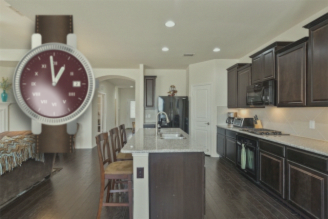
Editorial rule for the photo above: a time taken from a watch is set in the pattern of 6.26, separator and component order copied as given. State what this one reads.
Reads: 12.59
